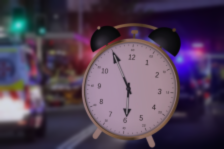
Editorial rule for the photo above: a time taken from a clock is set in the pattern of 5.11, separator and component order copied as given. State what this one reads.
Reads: 5.55
